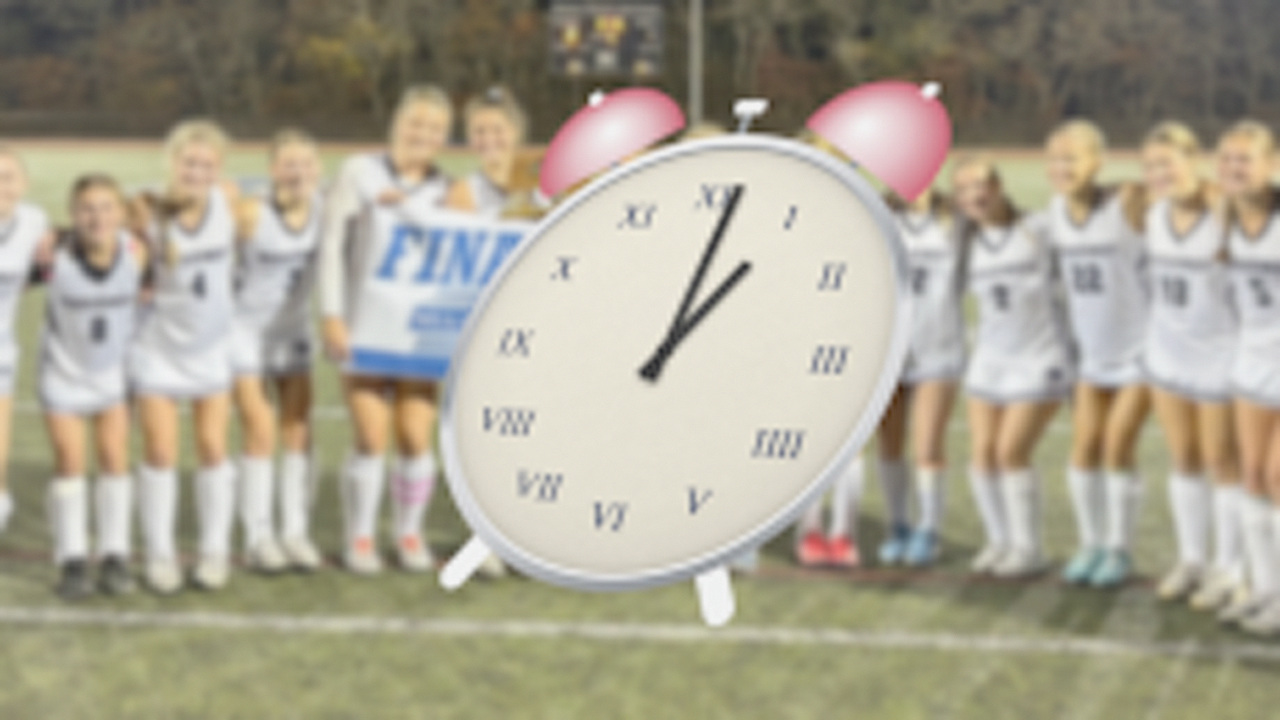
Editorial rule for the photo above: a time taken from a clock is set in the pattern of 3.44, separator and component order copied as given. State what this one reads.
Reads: 1.01
